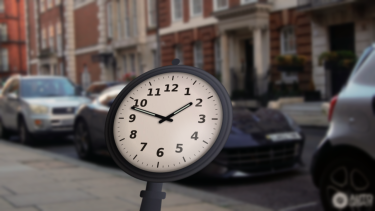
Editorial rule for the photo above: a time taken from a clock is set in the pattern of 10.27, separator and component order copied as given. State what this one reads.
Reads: 1.48
